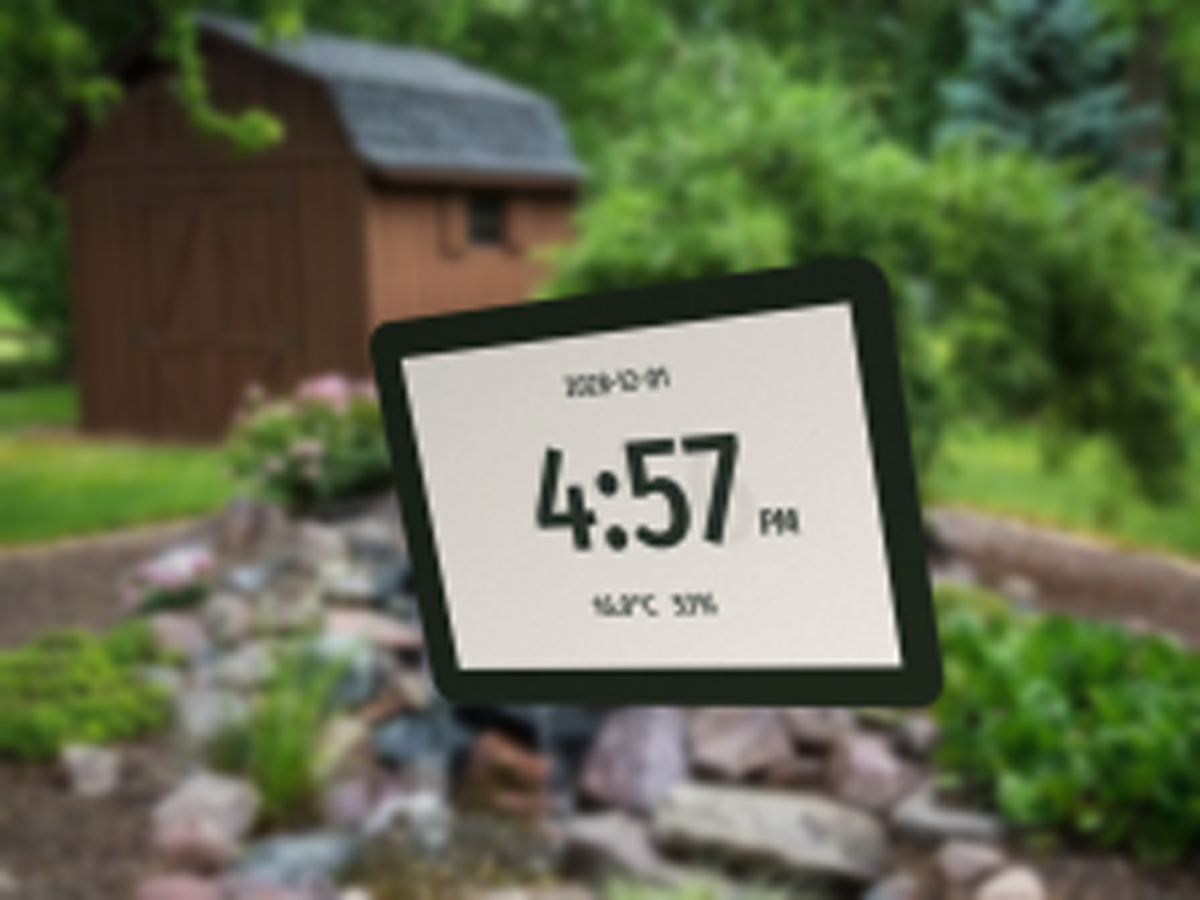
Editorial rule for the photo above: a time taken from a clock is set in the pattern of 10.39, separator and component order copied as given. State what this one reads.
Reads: 4.57
